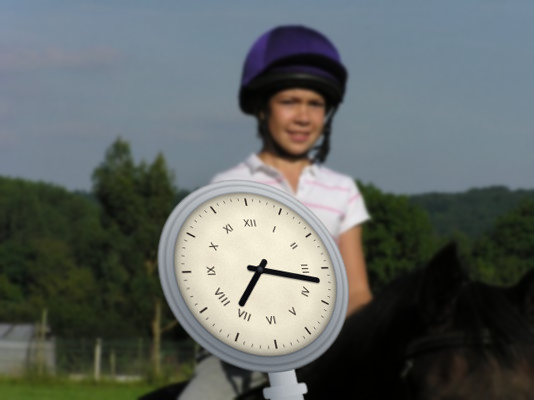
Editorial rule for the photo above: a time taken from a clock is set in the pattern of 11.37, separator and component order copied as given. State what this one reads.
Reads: 7.17
